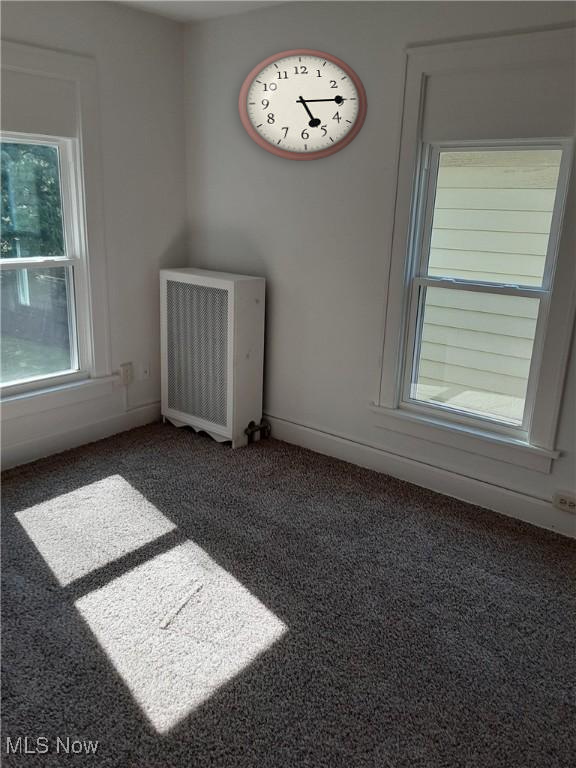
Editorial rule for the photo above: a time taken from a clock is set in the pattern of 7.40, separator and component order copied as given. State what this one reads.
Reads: 5.15
